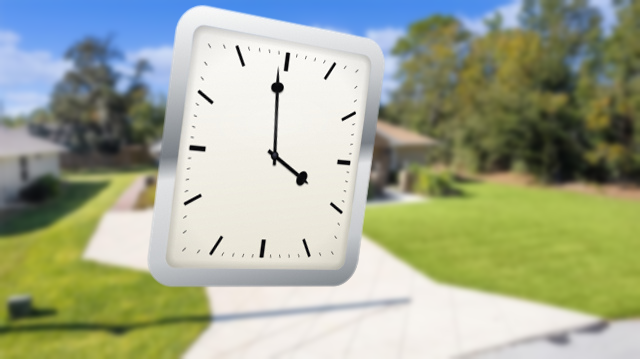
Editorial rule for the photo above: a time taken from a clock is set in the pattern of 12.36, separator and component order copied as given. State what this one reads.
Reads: 3.59
